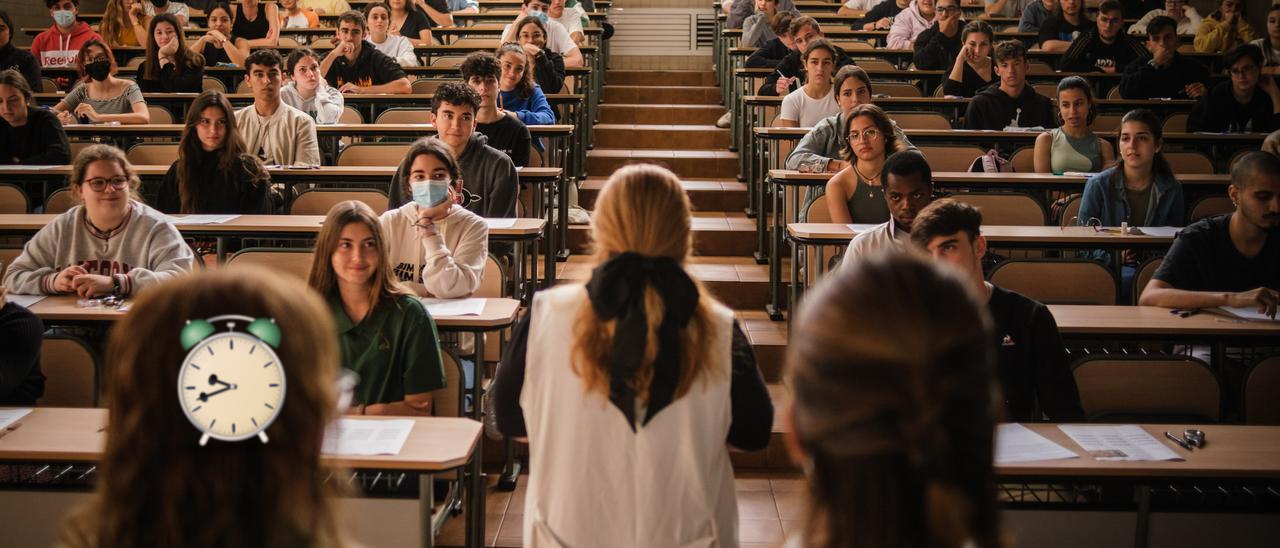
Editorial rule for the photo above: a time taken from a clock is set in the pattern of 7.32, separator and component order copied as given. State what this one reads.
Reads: 9.42
